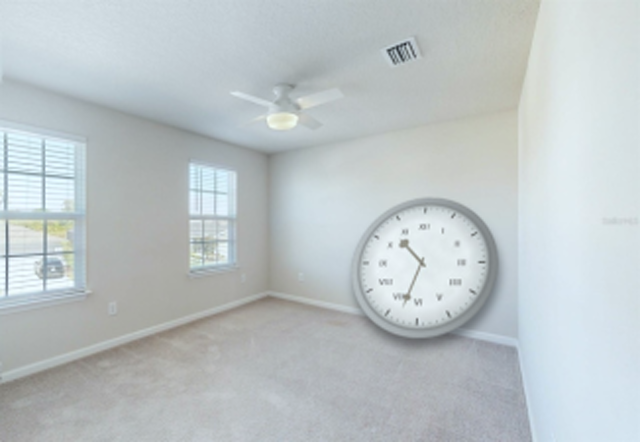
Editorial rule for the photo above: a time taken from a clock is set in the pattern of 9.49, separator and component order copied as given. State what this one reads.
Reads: 10.33
